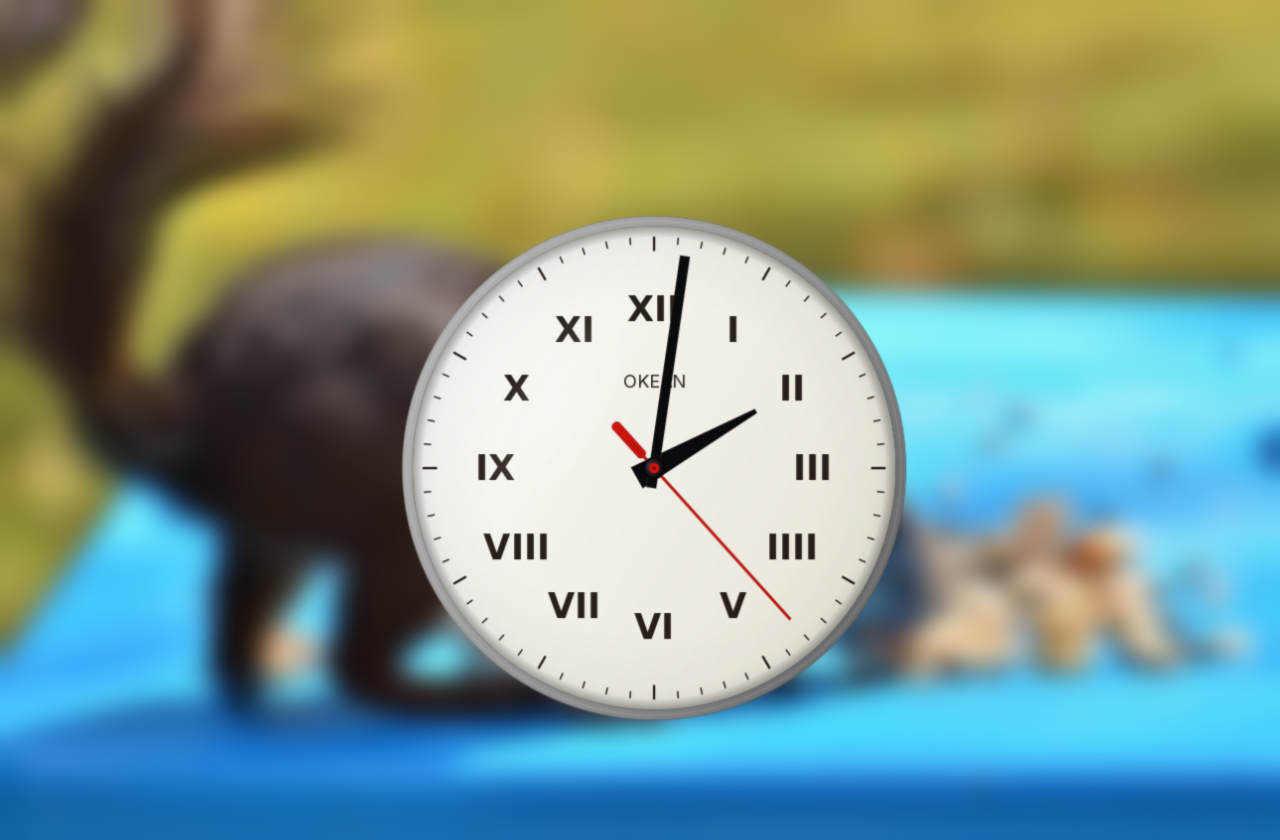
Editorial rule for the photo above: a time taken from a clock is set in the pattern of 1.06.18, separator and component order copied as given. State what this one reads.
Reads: 2.01.23
